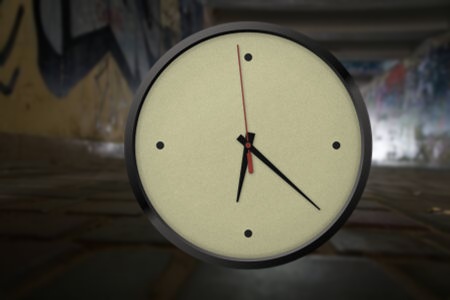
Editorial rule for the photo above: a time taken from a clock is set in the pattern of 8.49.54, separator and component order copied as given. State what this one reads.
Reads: 6.21.59
